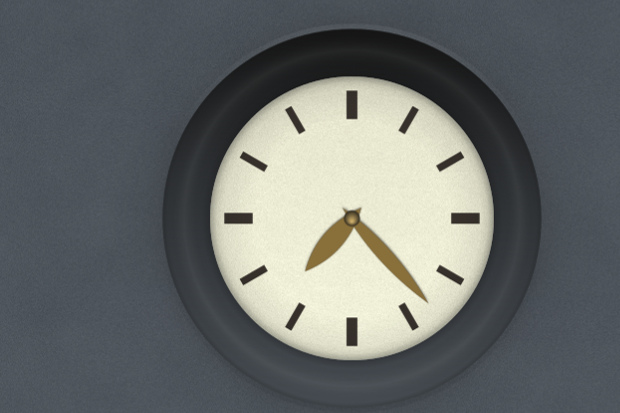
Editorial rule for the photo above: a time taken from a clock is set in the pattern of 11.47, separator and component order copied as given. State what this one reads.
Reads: 7.23
